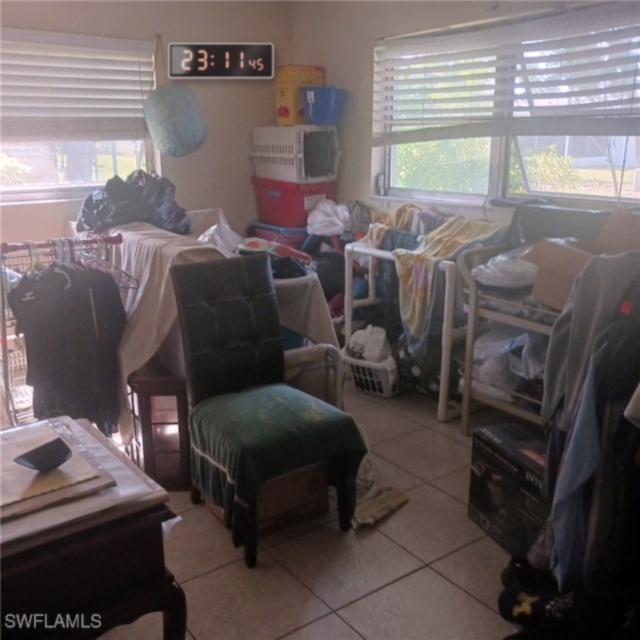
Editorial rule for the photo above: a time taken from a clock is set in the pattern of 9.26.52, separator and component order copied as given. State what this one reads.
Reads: 23.11.45
